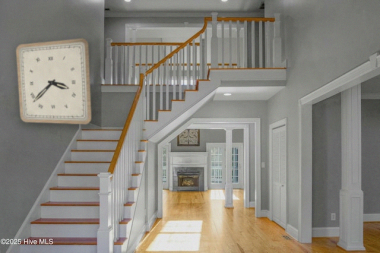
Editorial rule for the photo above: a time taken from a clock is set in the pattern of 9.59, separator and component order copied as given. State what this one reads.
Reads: 3.38
